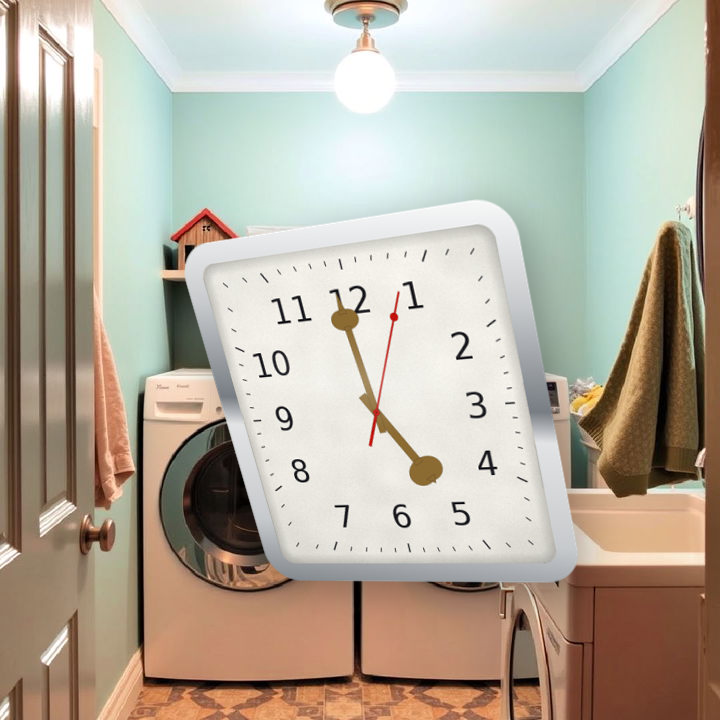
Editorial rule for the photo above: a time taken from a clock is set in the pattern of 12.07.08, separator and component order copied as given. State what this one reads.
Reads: 4.59.04
